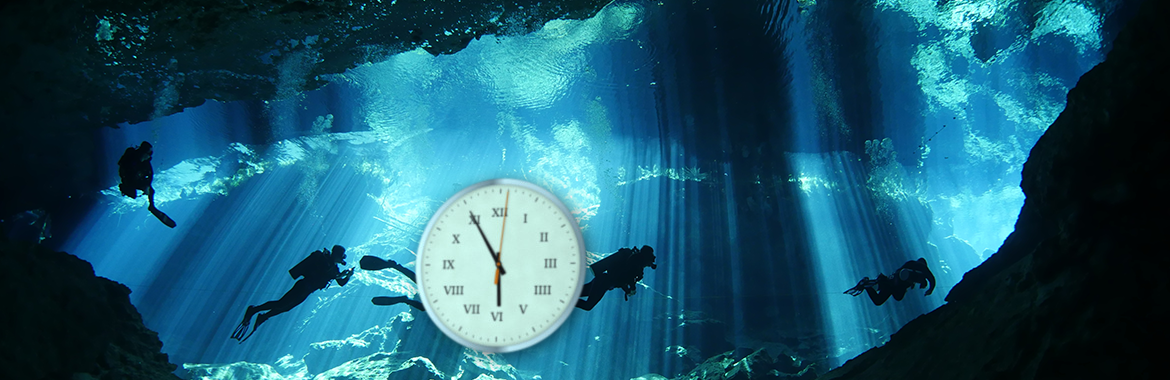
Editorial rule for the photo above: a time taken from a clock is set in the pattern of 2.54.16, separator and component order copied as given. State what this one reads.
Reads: 5.55.01
